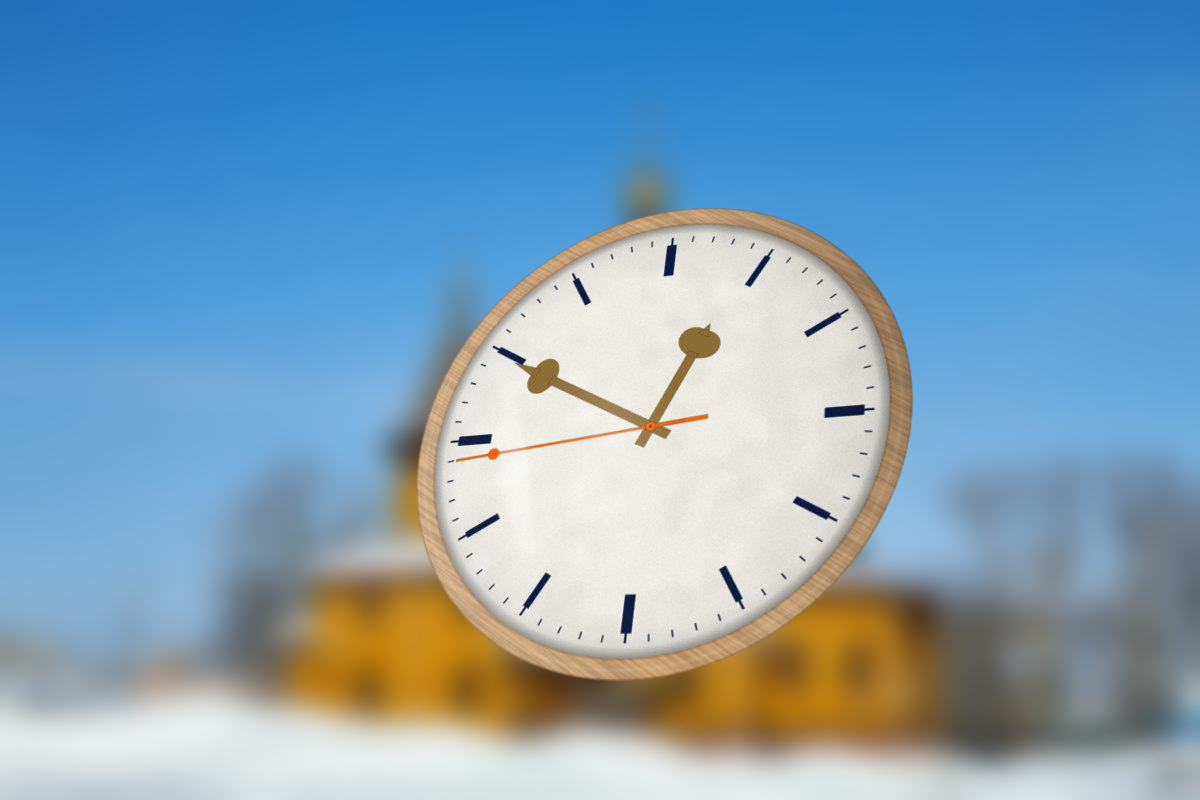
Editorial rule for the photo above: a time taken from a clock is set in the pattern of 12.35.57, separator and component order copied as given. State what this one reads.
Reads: 12.49.44
